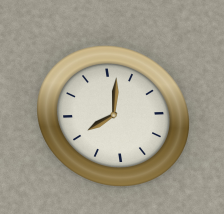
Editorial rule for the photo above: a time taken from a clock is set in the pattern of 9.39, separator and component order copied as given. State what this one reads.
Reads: 8.02
